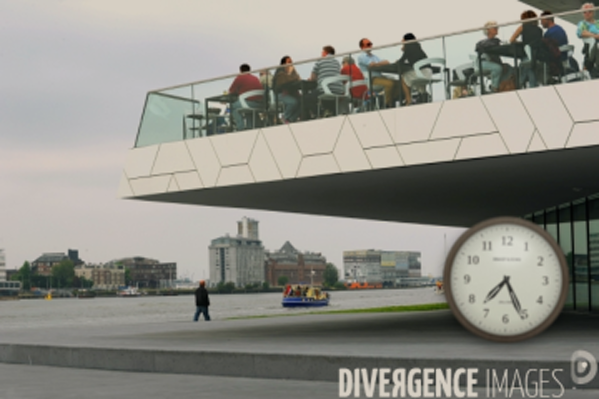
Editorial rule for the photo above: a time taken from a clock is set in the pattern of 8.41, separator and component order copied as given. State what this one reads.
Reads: 7.26
